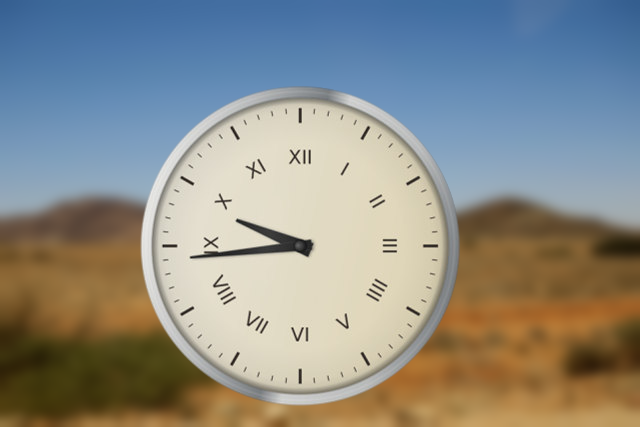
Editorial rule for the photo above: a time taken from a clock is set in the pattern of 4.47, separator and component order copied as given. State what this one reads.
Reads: 9.44
